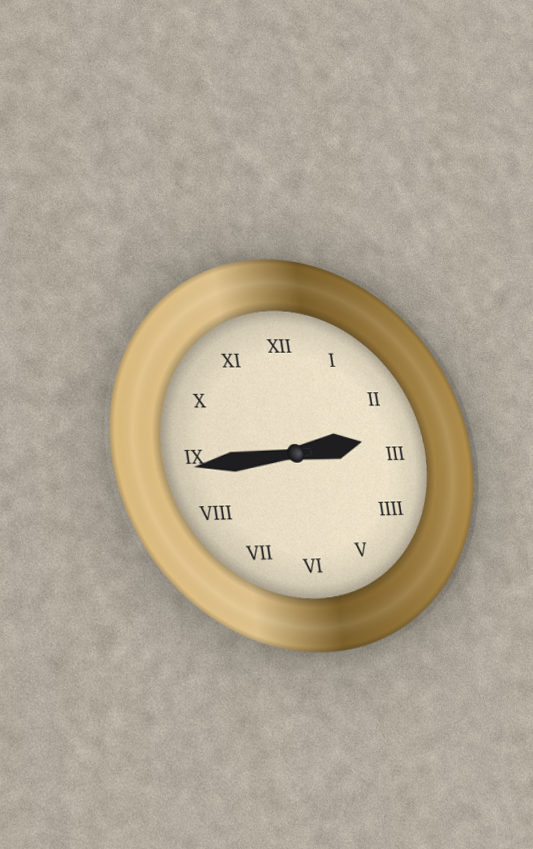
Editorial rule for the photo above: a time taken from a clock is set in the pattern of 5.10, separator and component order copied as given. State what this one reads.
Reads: 2.44
